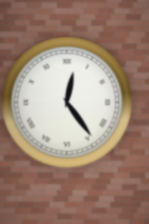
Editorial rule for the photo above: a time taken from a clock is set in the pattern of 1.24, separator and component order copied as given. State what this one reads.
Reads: 12.24
